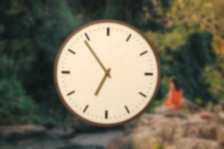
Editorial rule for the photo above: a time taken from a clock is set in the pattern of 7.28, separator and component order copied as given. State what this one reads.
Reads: 6.54
